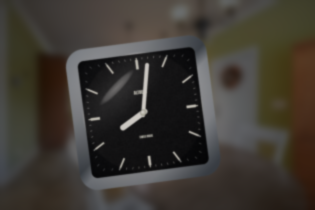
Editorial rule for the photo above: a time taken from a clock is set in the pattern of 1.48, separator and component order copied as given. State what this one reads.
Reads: 8.02
